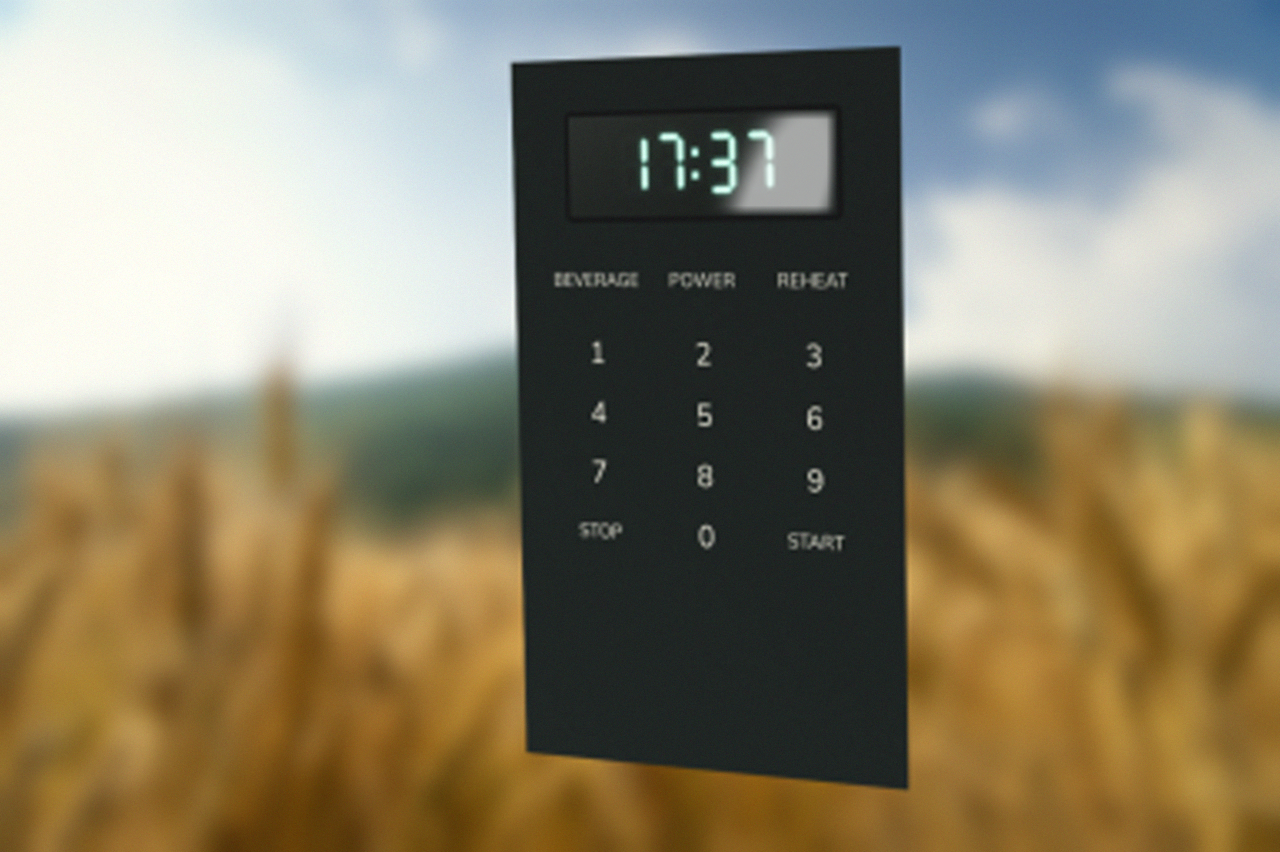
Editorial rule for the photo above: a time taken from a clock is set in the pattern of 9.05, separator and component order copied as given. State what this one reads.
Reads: 17.37
